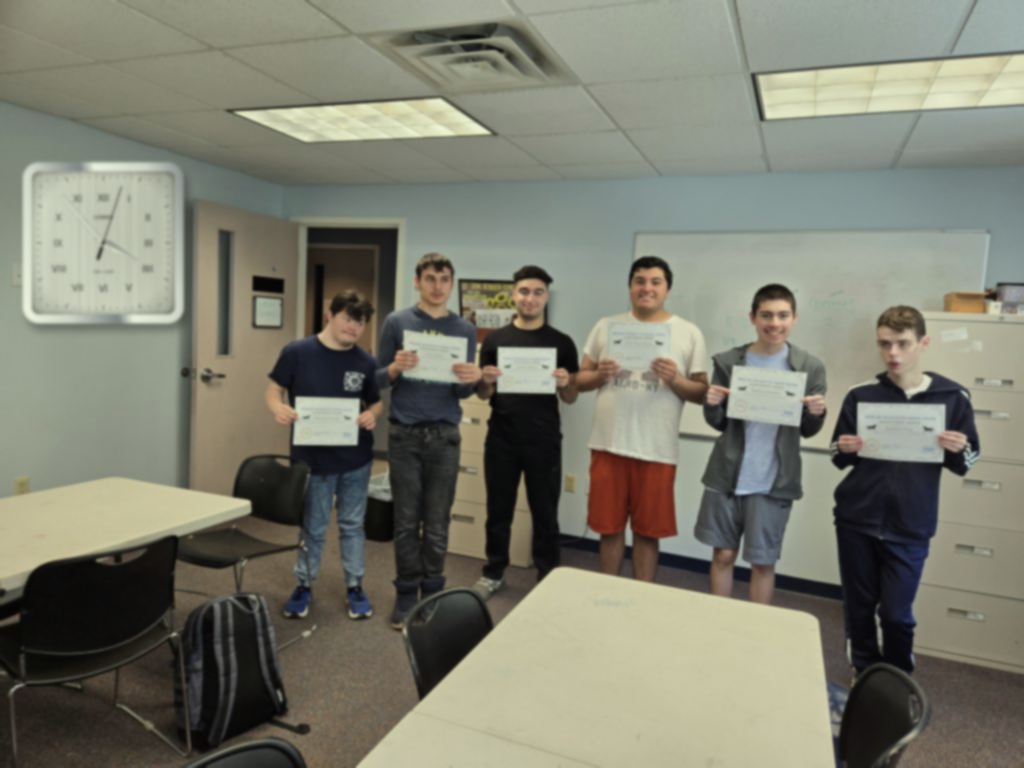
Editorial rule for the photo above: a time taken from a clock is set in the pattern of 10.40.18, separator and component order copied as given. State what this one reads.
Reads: 3.53.03
